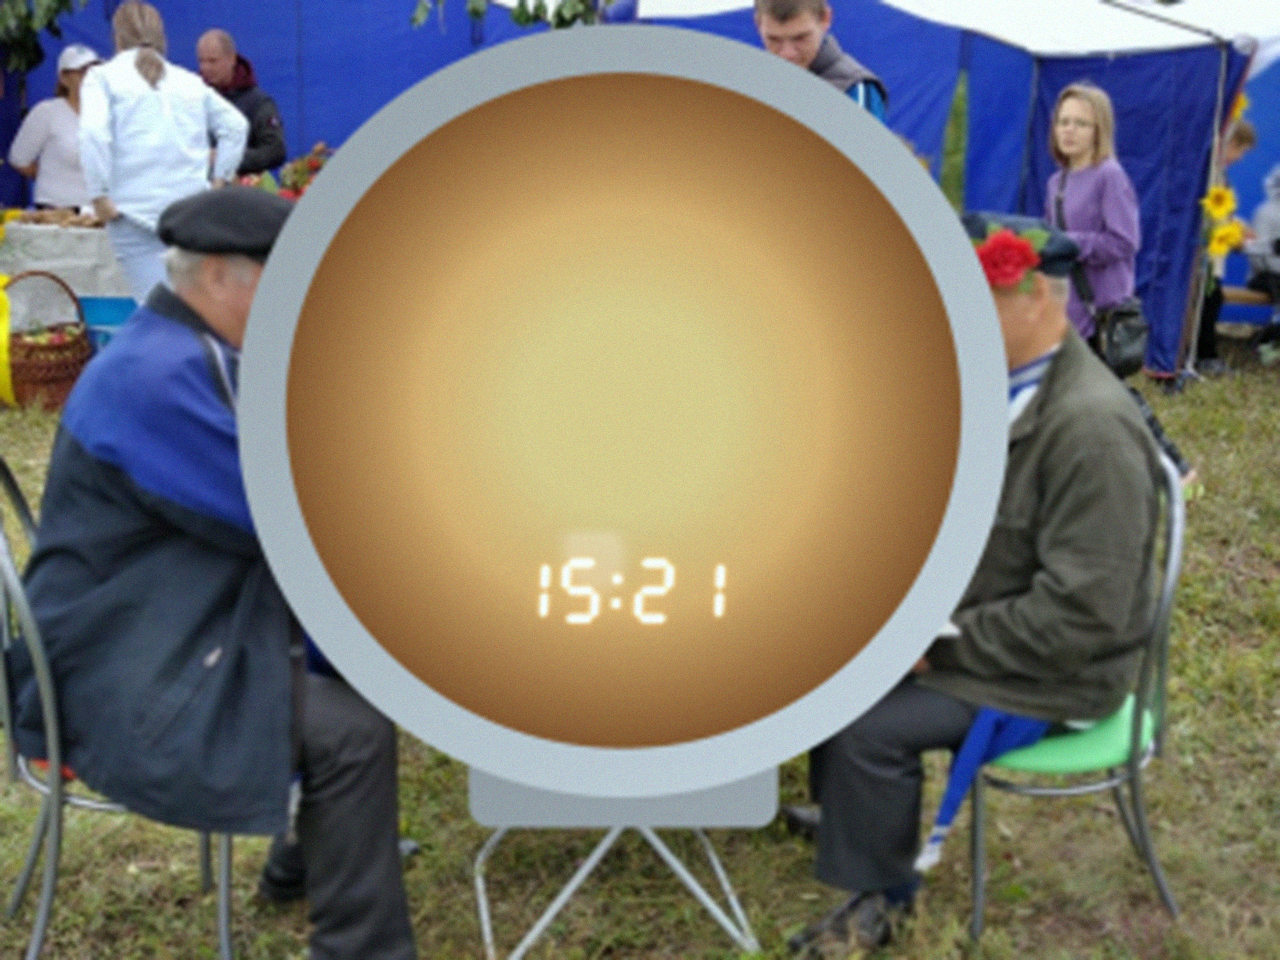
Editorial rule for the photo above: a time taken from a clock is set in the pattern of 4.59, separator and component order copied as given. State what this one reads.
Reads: 15.21
